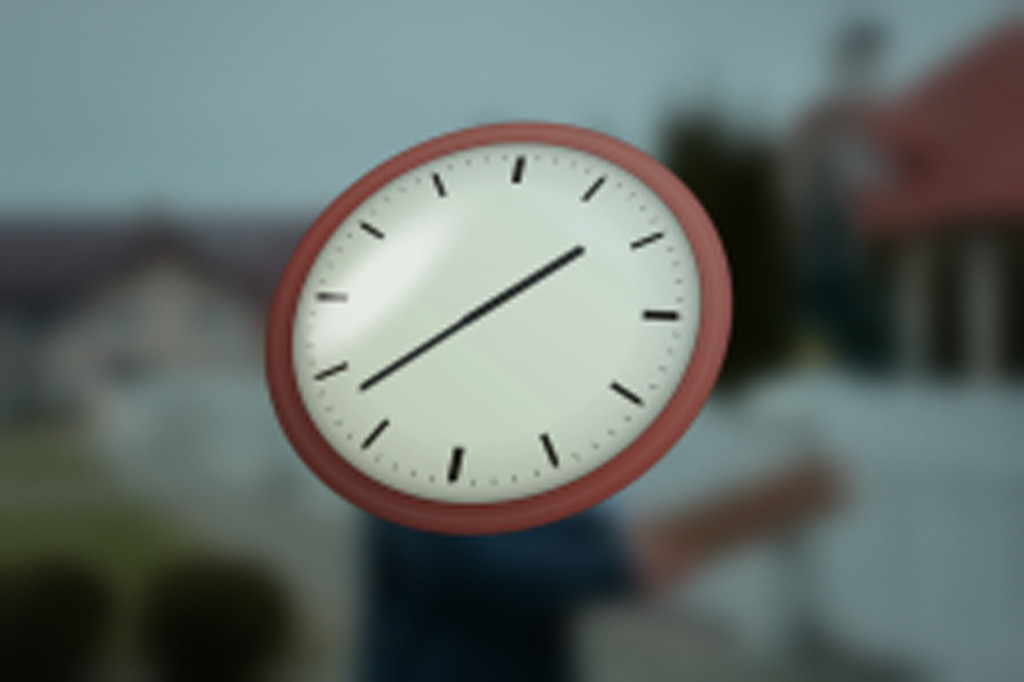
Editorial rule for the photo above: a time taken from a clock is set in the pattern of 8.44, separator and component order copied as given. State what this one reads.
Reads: 1.38
